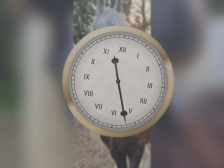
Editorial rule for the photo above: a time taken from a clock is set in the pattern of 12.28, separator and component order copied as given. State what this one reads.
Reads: 11.27
